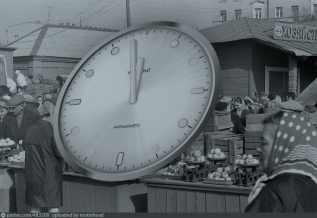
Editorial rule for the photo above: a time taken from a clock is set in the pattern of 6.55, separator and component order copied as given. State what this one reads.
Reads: 11.58
